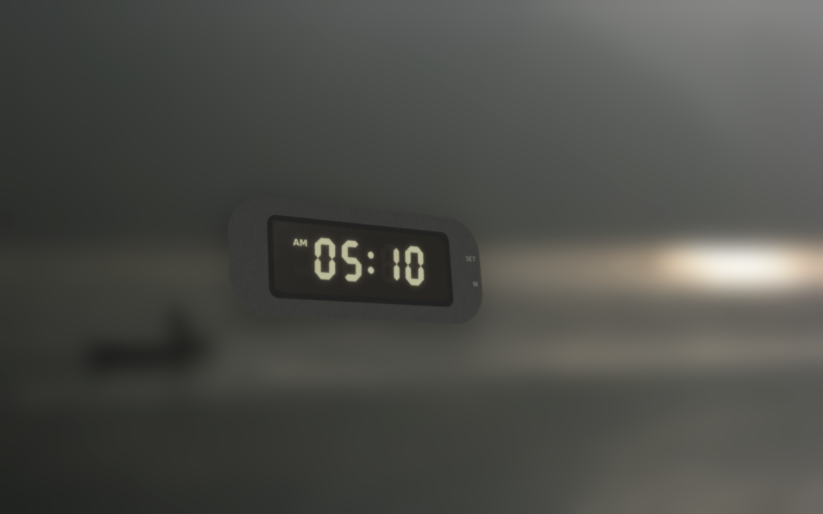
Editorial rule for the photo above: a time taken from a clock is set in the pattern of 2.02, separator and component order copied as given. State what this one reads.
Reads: 5.10
